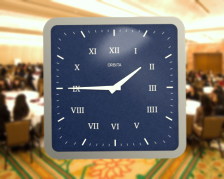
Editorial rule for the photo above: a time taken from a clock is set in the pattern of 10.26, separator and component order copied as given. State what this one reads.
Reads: 1.45
